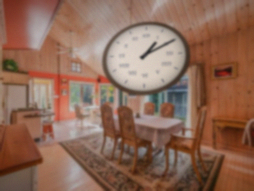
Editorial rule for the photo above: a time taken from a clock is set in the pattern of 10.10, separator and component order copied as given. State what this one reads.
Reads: 1.10
